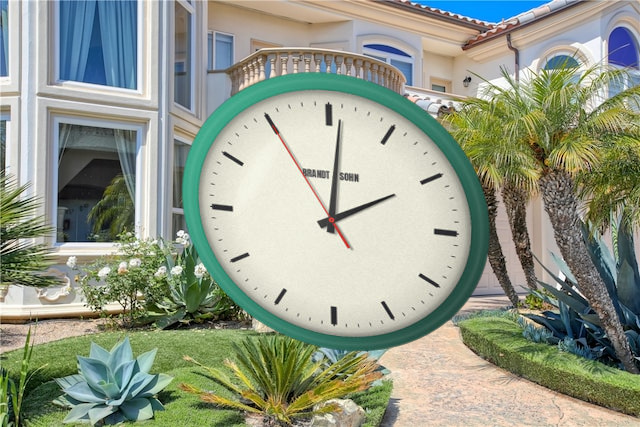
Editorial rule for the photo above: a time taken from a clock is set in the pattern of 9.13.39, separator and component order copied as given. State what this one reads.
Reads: 2.00.55
